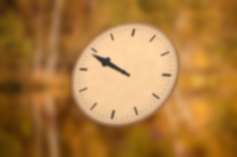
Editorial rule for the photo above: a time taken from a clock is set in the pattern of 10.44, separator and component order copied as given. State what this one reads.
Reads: 9.49
